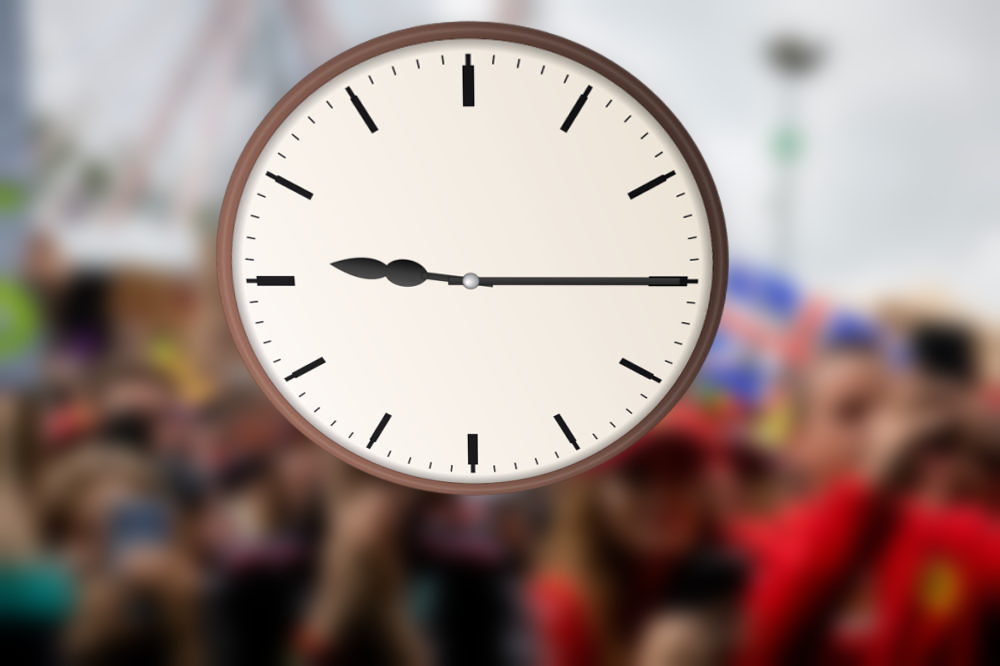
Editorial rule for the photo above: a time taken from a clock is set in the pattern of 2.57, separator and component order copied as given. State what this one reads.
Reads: 9.15
